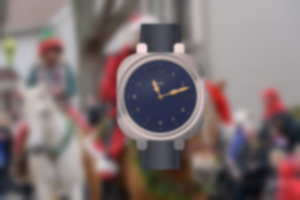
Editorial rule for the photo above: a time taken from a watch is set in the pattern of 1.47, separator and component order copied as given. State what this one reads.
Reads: 11.12
